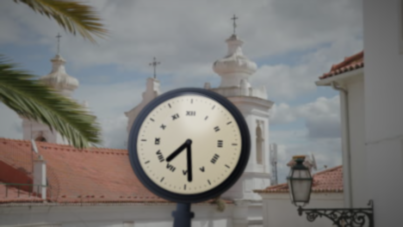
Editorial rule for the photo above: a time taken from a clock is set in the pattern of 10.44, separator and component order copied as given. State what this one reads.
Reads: 7.29
